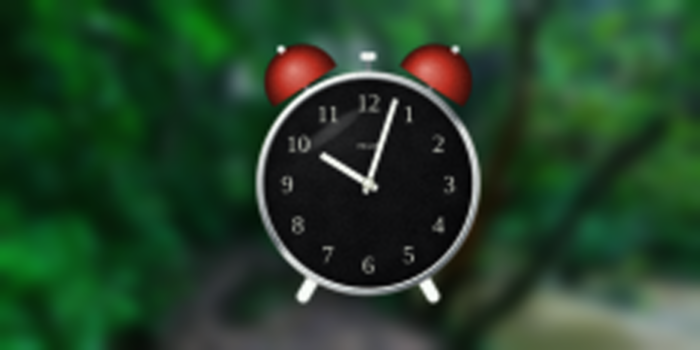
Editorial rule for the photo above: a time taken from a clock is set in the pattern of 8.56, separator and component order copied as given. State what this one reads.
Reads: 10.03
